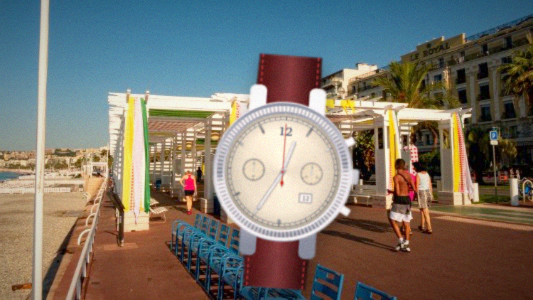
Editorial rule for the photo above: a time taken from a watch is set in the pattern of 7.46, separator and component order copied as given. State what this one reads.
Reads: 12.35
